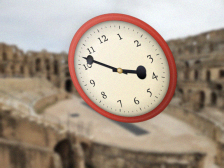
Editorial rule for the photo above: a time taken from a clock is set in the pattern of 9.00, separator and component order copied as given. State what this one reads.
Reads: 3.52
